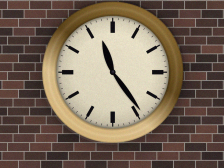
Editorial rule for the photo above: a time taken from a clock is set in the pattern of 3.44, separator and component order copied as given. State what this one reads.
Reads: 11.24
